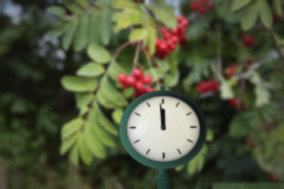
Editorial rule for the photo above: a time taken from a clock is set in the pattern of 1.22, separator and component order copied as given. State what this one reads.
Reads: 11.59
